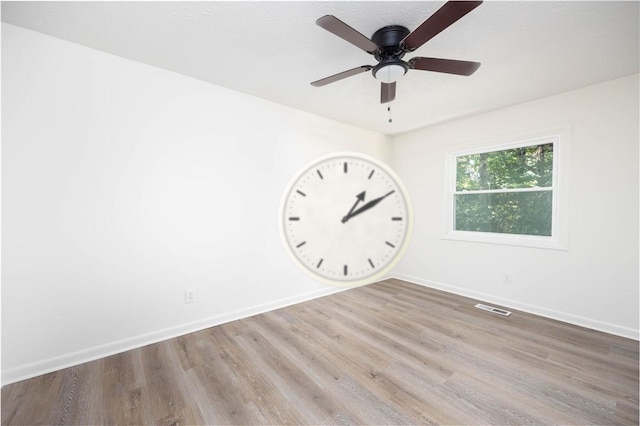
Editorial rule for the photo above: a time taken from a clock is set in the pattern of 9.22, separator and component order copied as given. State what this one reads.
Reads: 1.10
